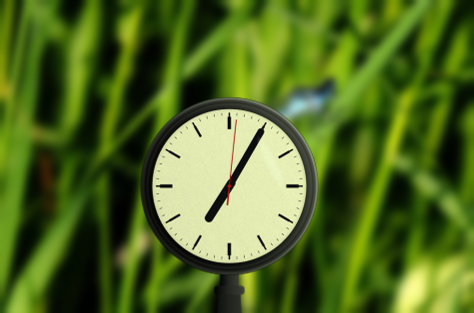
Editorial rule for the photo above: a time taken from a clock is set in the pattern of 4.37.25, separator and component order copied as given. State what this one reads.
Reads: 7.05.01
